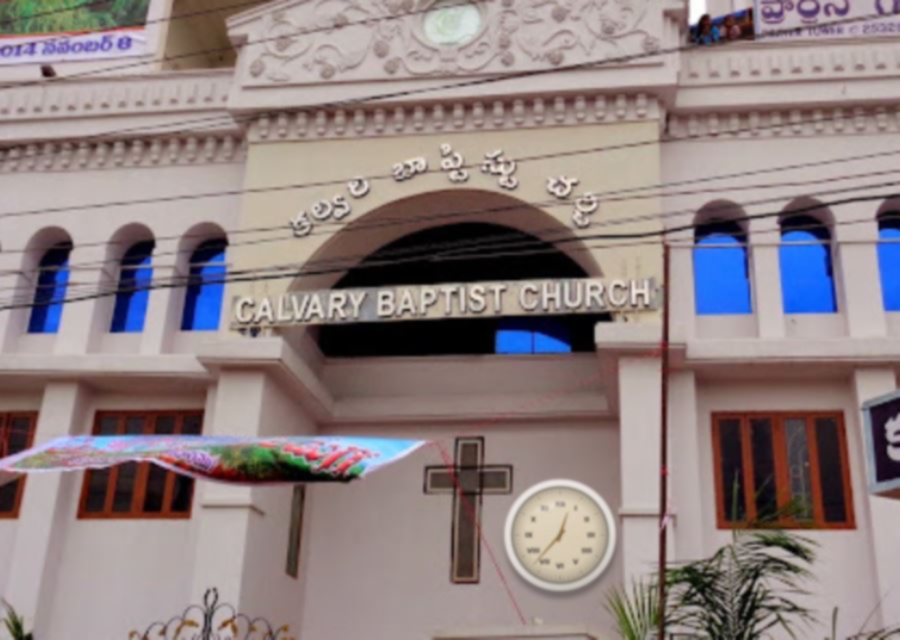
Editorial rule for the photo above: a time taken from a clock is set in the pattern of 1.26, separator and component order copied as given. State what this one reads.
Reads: 12.37
